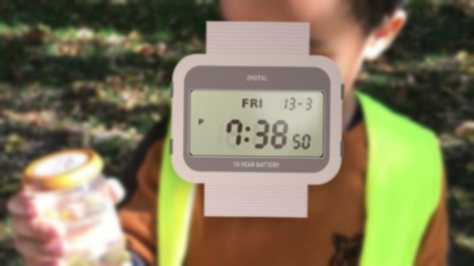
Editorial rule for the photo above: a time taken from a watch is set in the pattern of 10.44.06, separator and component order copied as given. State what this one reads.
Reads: 7.38.50
